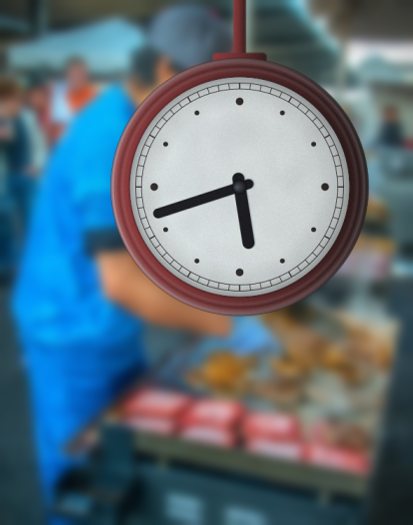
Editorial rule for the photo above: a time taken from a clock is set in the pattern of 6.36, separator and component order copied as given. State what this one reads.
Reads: 5.42
